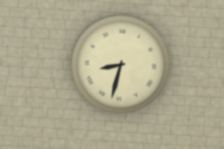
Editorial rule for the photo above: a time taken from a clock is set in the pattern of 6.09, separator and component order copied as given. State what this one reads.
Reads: 8.32
